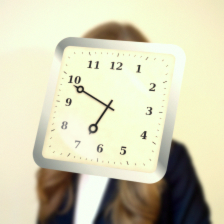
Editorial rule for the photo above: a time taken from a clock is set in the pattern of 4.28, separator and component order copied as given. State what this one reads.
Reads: 6.49
